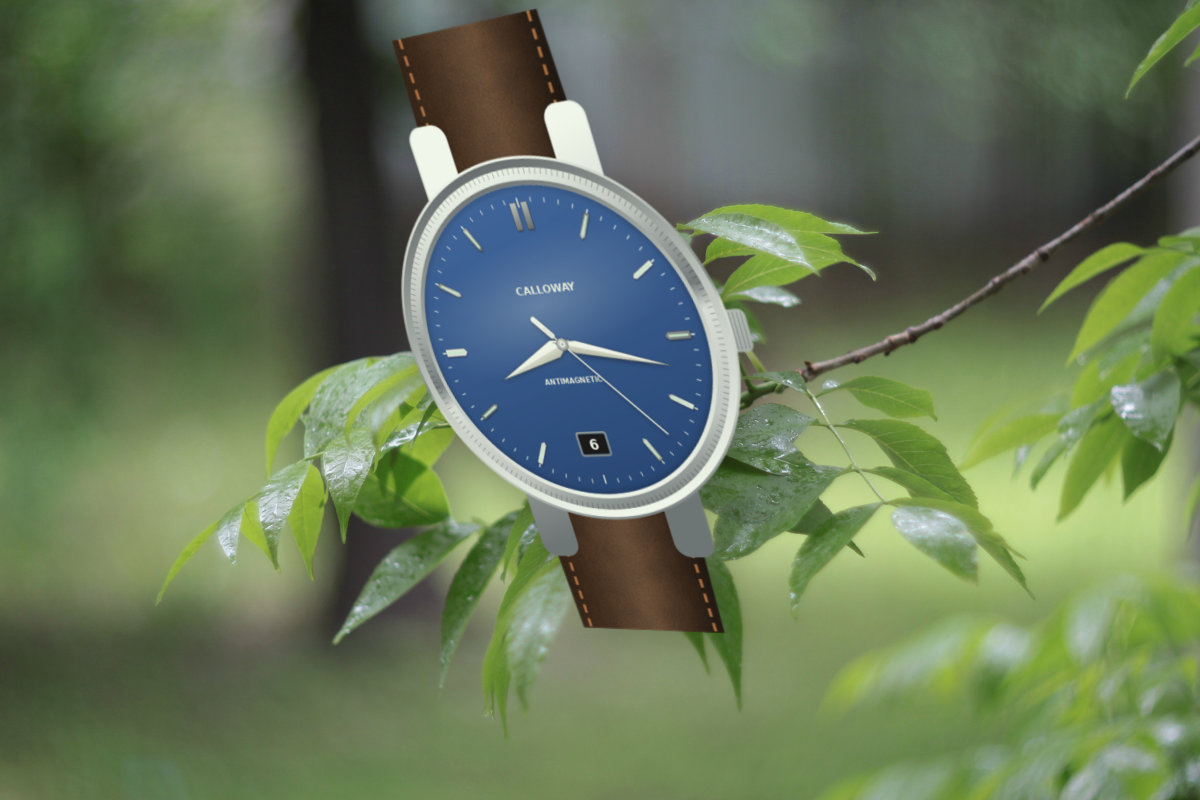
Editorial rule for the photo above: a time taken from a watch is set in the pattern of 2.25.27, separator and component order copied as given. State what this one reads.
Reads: 8.17.23
